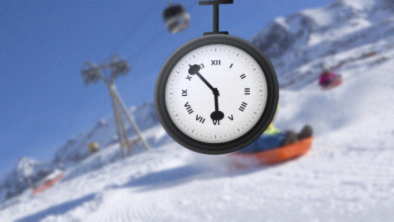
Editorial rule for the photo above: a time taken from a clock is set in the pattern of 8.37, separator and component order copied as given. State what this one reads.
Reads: 5.53
